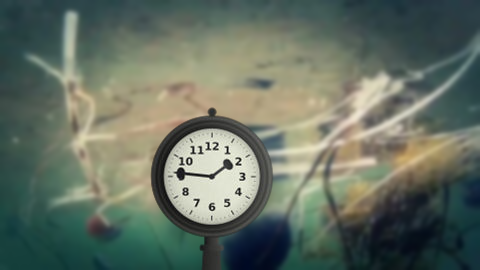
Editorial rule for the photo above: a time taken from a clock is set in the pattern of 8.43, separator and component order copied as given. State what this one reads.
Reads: 1.46
